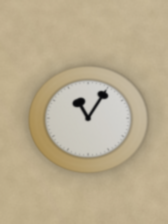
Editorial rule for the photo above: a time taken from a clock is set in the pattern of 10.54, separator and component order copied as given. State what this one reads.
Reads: 11.05
